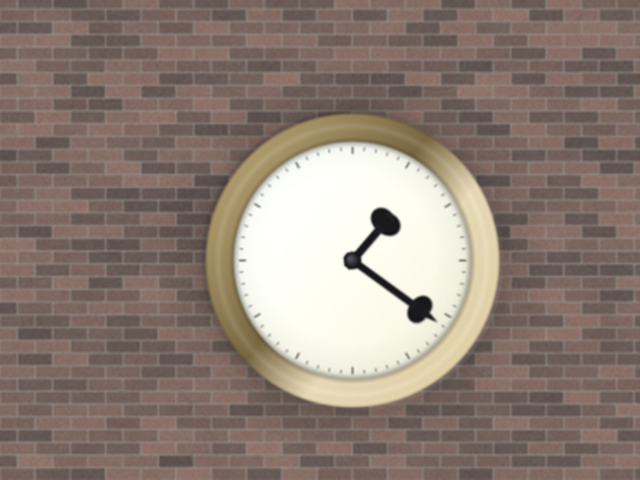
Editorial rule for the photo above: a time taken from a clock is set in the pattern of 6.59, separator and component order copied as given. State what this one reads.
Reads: 1.21
